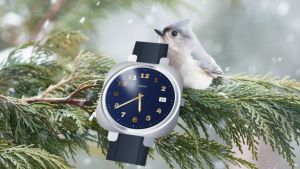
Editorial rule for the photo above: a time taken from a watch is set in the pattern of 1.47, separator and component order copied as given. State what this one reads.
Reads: 5.39
